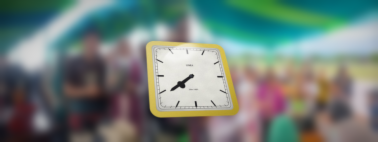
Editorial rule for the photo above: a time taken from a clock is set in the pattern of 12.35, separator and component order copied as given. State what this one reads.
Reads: 7.39
